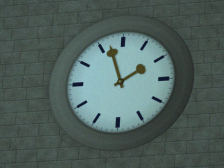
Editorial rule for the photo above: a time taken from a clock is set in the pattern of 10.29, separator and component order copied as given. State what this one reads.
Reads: 1.57
